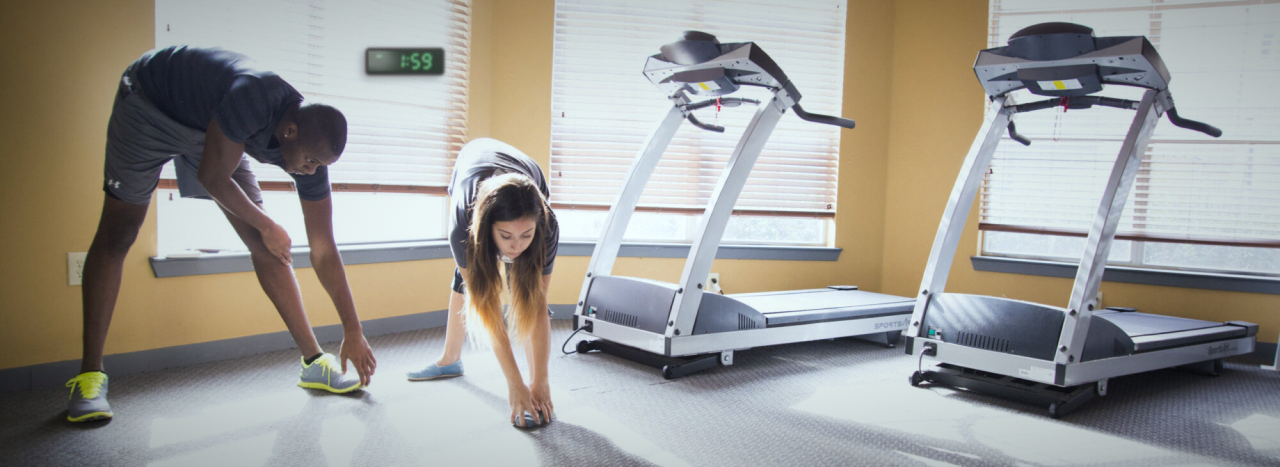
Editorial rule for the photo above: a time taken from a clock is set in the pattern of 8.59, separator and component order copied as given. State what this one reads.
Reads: 1.59
